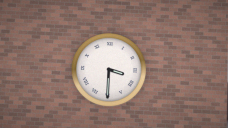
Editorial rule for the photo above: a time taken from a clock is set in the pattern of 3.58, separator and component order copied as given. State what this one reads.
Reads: 3.30
